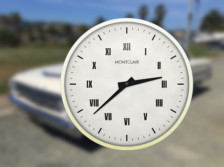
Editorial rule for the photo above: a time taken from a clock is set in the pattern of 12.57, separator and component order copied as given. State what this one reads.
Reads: 2.38
